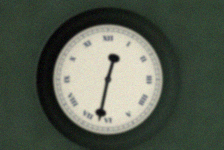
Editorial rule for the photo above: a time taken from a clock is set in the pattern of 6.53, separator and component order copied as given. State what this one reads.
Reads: 12.32
